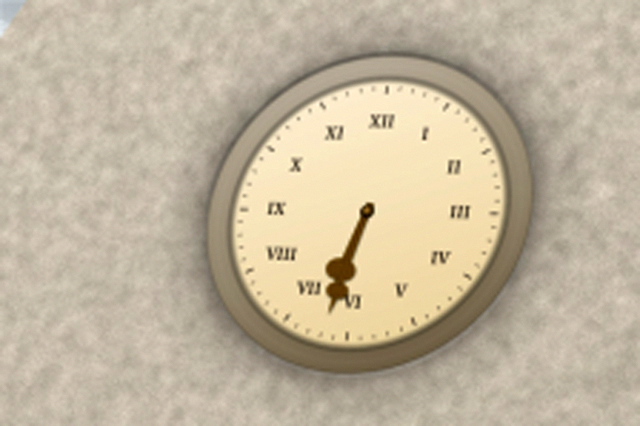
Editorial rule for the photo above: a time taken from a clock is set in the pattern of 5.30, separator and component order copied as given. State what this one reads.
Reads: 6.32
